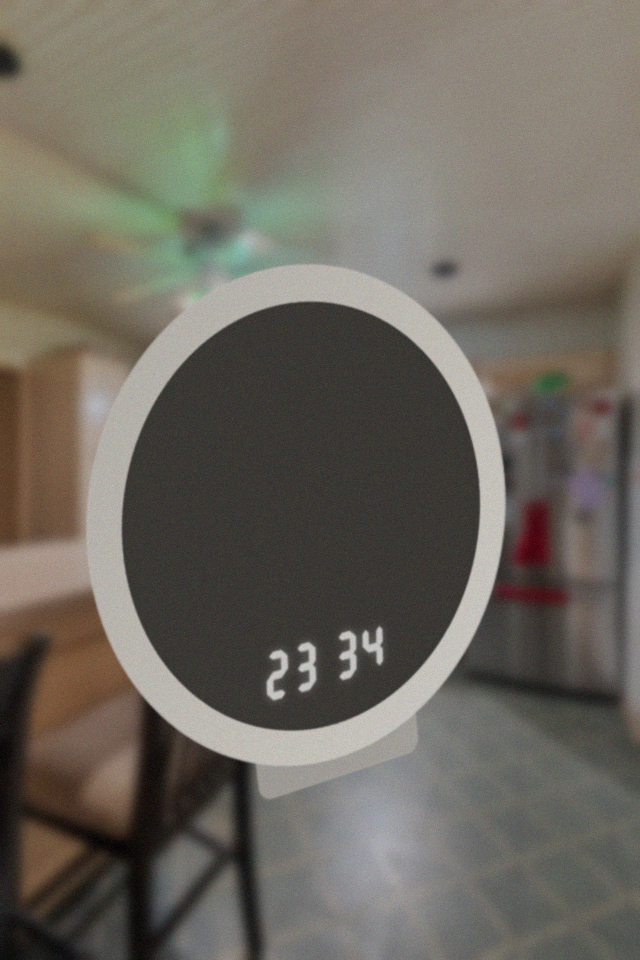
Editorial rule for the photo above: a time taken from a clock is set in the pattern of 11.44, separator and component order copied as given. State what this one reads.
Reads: 23.34
